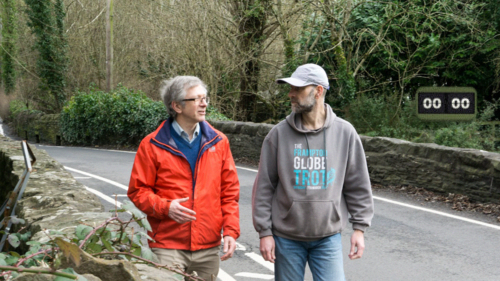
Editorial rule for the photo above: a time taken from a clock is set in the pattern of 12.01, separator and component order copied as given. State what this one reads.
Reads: 0.00
